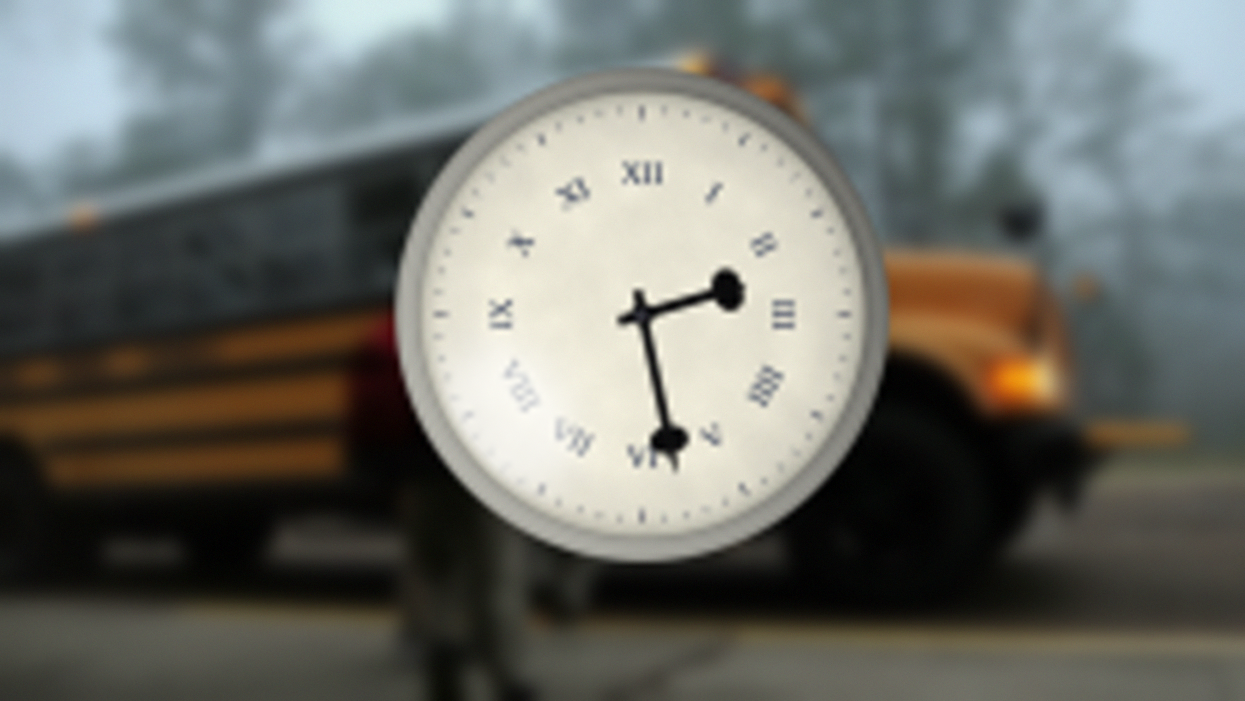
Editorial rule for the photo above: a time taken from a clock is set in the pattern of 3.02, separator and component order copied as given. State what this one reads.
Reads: 2.28
